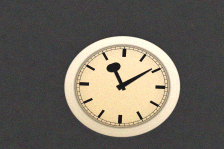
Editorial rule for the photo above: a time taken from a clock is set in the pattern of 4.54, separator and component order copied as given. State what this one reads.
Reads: 11.09
